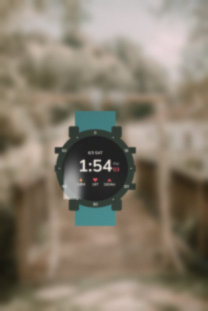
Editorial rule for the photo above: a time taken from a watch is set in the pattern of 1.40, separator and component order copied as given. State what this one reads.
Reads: 1.54
